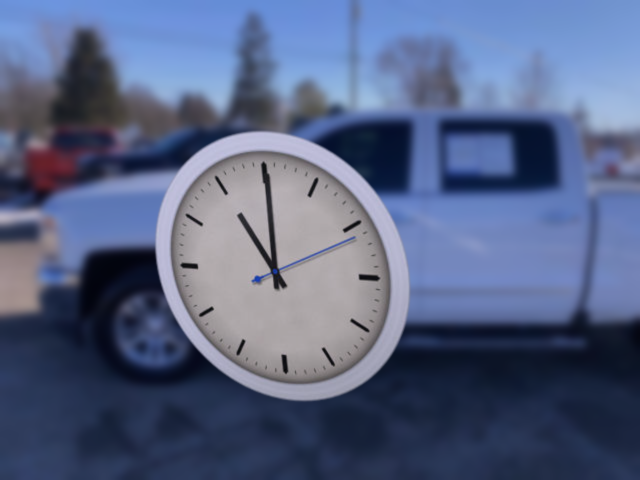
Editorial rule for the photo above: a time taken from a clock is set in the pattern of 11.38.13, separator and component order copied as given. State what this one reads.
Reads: 11.00.11
